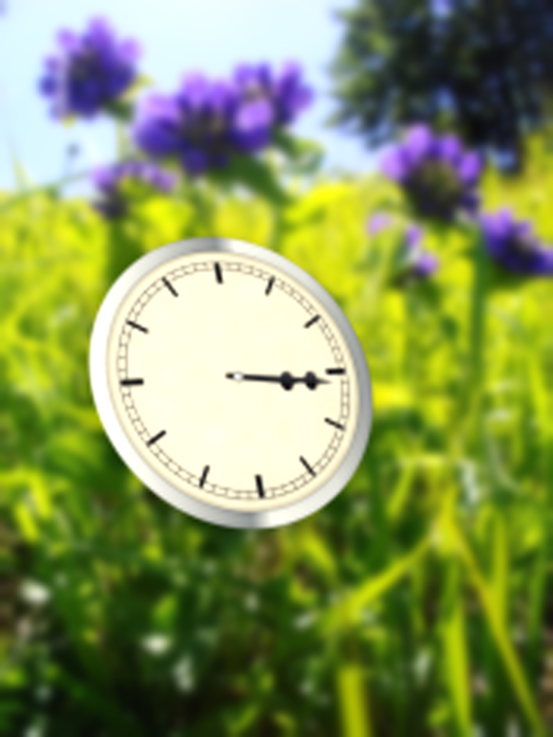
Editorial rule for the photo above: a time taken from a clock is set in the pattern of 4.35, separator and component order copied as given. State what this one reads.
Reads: 3.16
